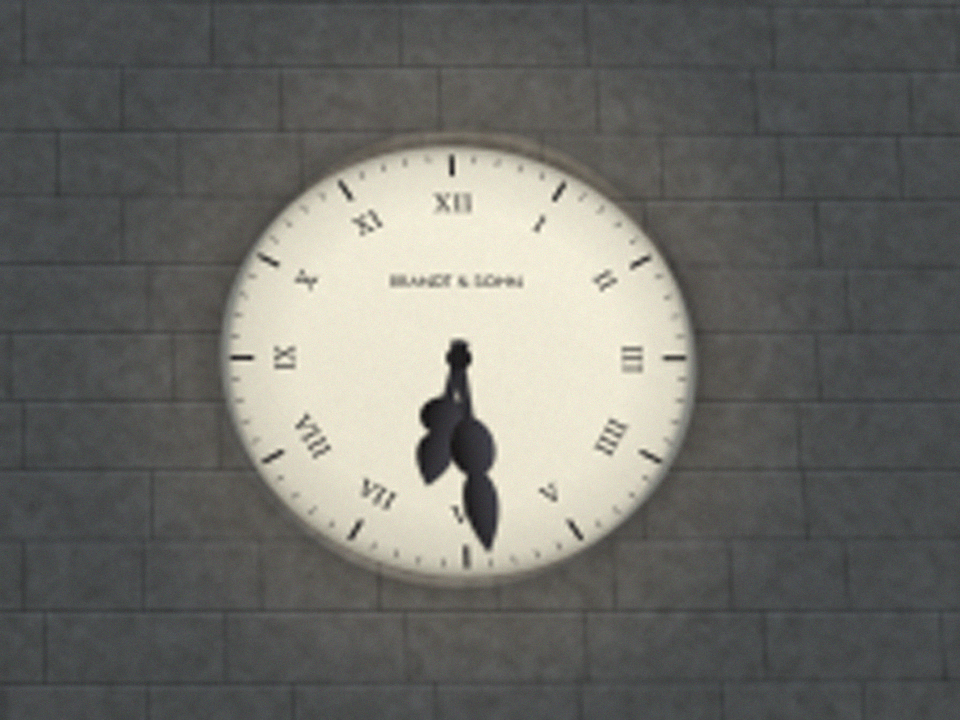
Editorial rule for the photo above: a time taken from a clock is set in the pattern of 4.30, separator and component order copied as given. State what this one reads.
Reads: 6.29
